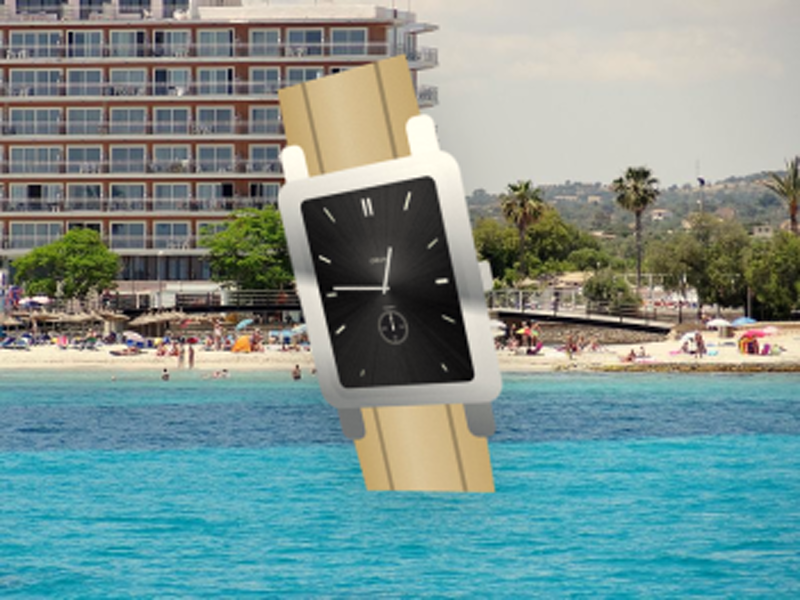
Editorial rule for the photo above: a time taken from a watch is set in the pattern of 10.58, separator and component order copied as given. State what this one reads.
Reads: 12.46
